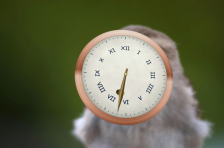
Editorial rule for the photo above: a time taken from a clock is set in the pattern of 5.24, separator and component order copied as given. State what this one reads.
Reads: 6.32
